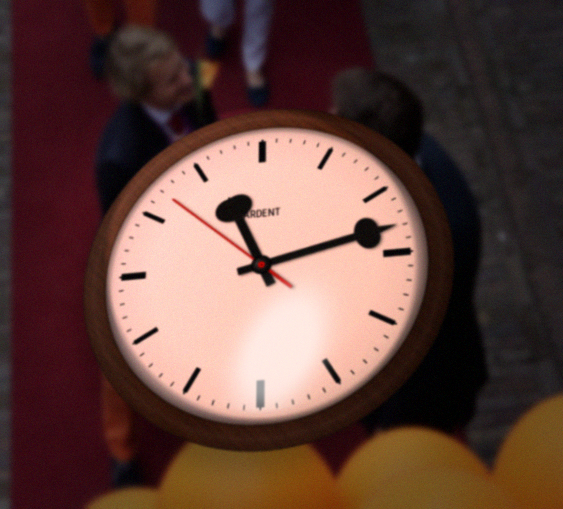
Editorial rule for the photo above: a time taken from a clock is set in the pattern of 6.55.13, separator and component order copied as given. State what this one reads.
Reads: 11.12.52
